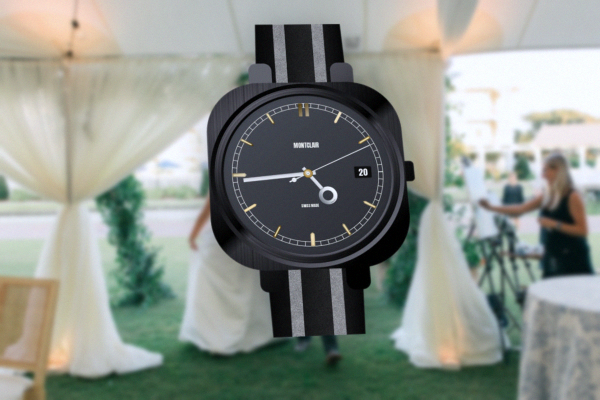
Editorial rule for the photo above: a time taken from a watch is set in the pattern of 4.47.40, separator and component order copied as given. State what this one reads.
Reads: 4.44.11
